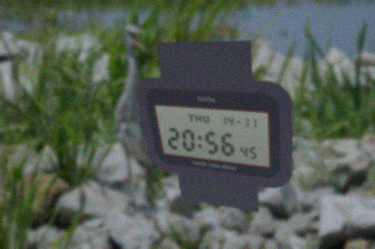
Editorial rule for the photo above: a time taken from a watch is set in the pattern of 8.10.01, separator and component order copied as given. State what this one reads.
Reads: 20.56.45
